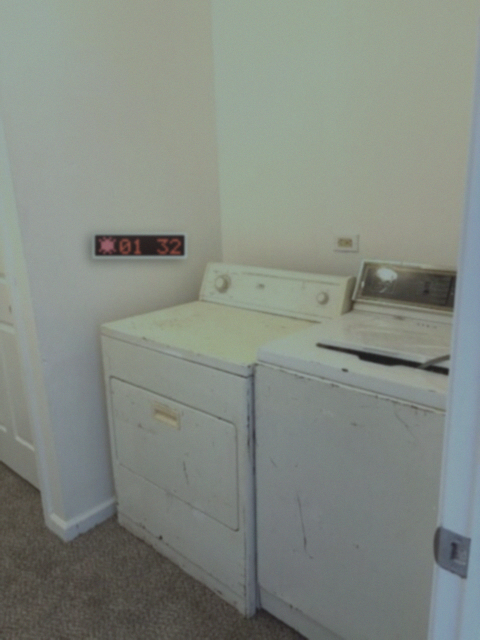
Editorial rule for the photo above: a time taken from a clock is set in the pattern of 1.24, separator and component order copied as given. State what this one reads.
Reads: 1.32
